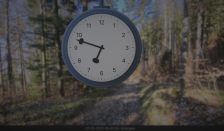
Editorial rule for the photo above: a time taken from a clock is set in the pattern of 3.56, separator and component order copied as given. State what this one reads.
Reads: 6.48
